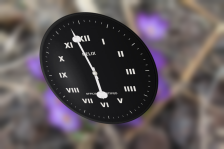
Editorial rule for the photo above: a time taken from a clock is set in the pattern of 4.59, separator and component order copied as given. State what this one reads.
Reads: 5.58
